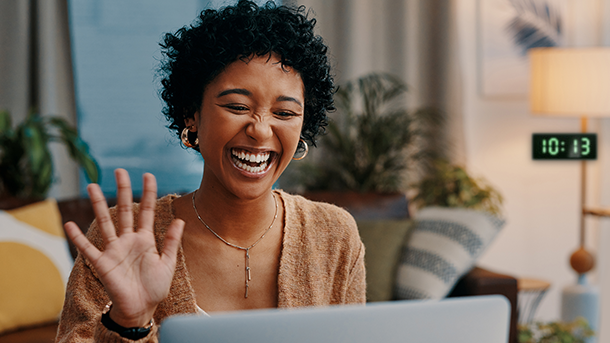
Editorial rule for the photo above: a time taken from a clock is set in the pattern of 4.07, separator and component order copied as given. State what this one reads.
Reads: 10.13
